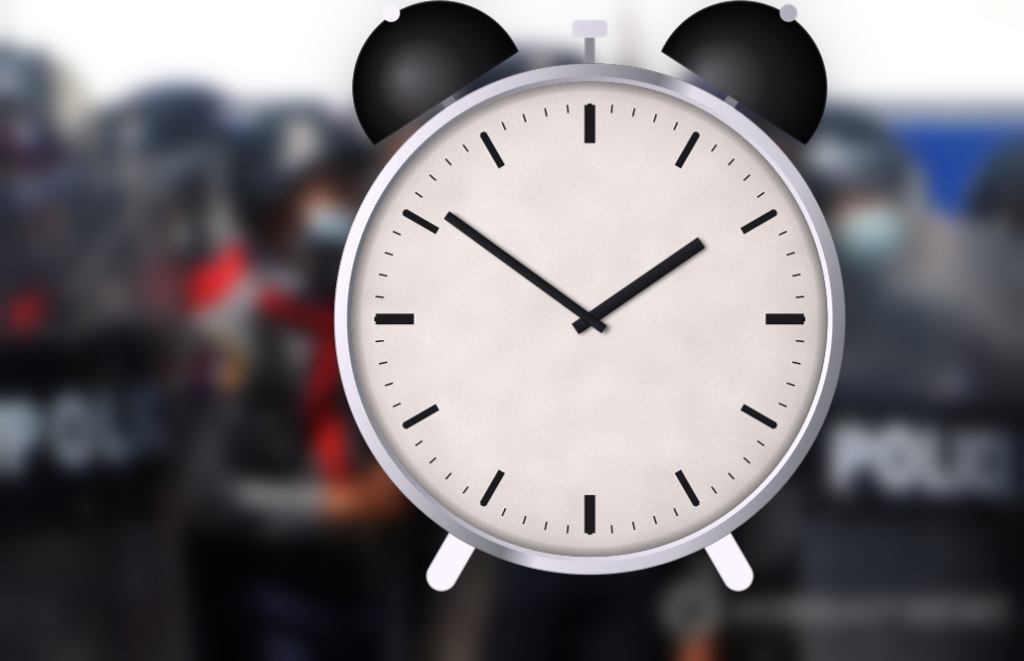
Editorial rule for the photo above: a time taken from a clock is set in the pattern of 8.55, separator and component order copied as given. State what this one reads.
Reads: 1.51
